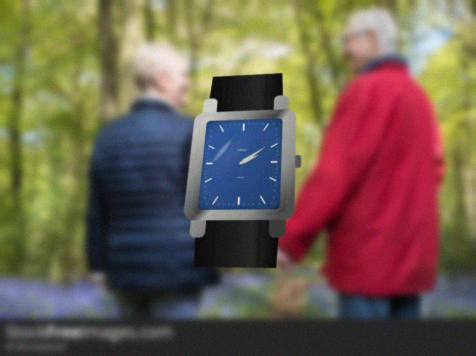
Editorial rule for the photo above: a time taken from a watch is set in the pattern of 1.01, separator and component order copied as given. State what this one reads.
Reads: 2.09
